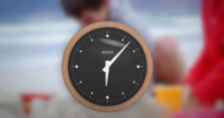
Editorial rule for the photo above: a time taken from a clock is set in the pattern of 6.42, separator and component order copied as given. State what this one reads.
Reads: 6.07
